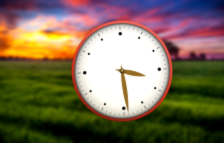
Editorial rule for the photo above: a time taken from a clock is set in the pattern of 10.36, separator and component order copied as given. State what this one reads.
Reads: 3.29
